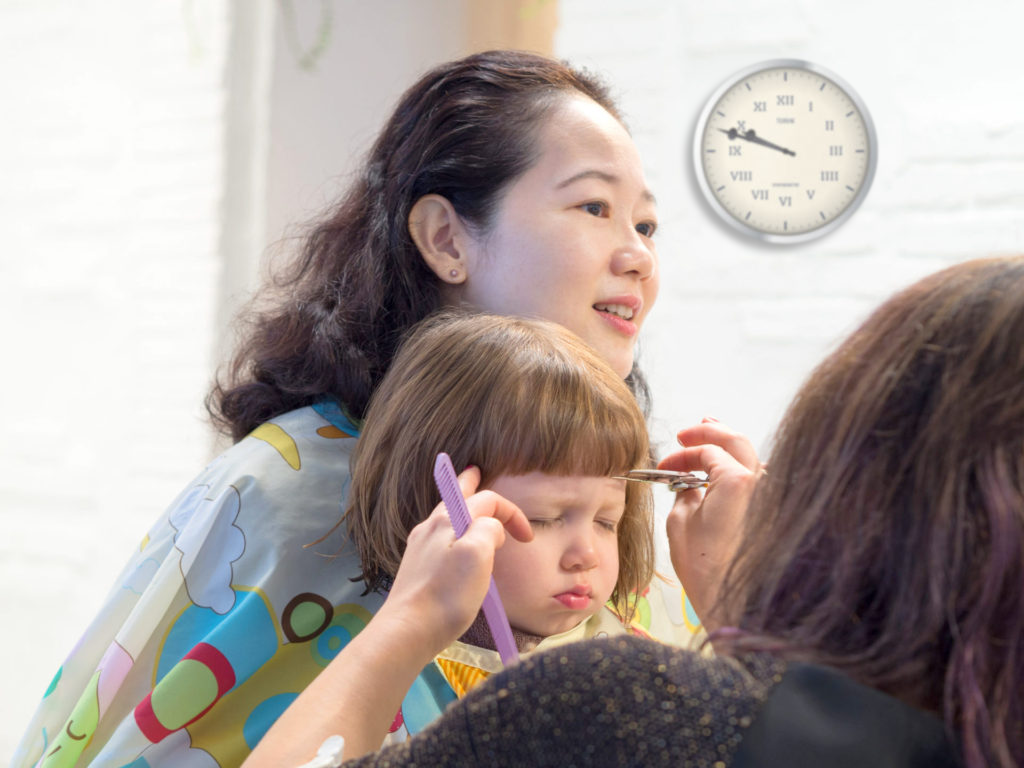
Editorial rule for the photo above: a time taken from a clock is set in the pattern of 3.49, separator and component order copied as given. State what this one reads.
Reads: 9.48
